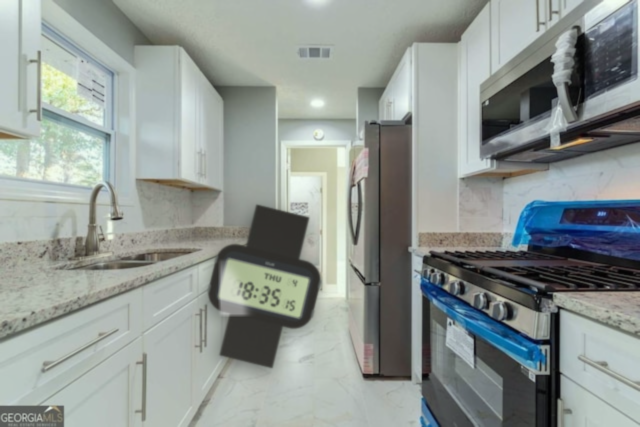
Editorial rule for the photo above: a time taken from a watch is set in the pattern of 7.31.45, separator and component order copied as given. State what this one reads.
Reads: 18.35.15
